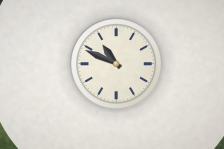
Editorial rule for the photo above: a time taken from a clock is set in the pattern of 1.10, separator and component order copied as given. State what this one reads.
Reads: 10.49
